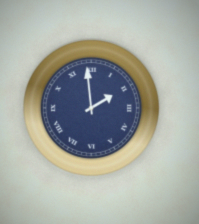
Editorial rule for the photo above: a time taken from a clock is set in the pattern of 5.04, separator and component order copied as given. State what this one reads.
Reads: 1.59
